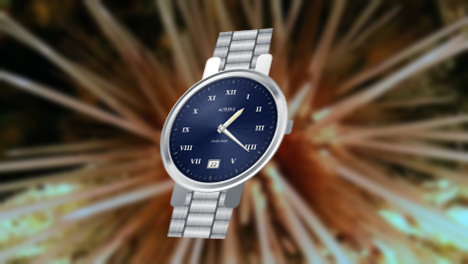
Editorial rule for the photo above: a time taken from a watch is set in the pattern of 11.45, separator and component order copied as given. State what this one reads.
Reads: 1.21
